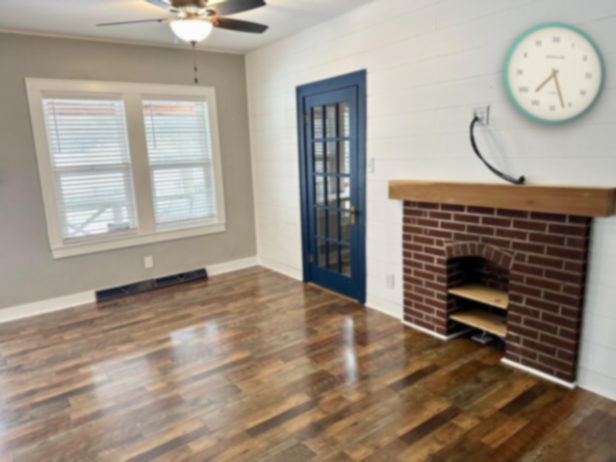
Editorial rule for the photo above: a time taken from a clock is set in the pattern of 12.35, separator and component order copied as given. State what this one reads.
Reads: 7.27
